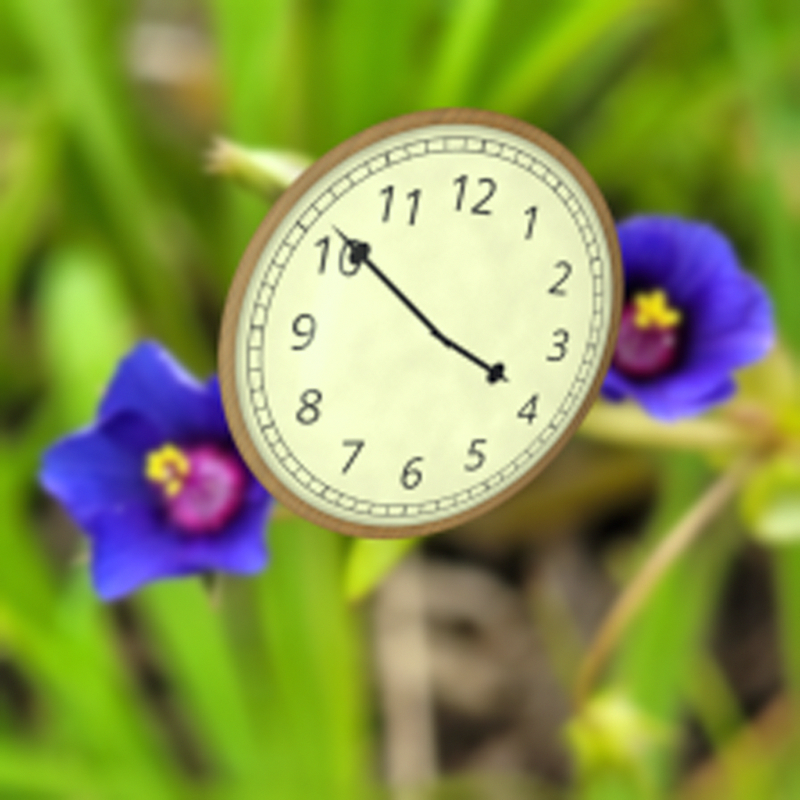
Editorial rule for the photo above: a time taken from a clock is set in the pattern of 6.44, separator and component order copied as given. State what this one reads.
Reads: 3.51
